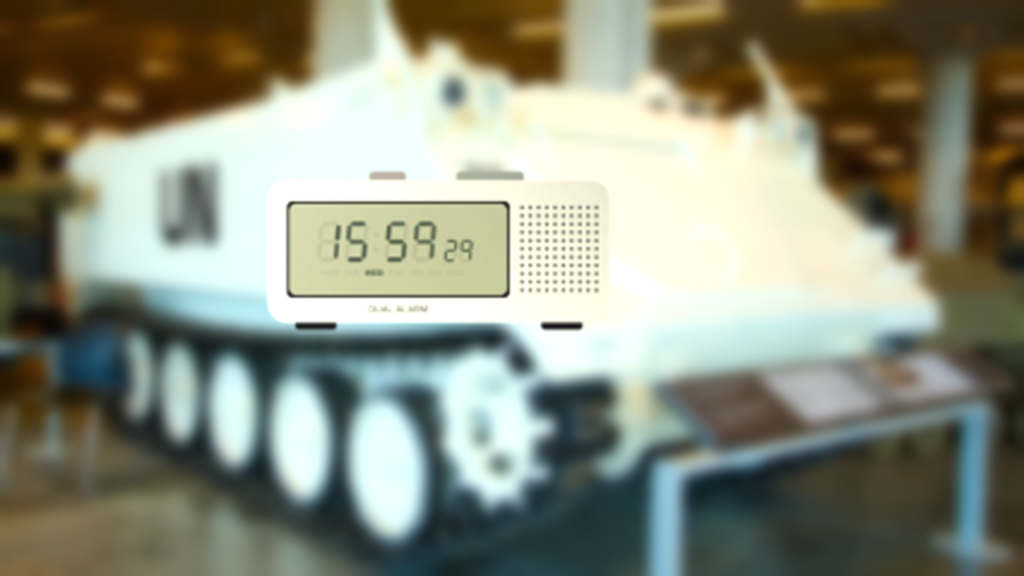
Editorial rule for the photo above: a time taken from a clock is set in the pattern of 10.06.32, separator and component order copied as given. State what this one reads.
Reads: 15.59.29
